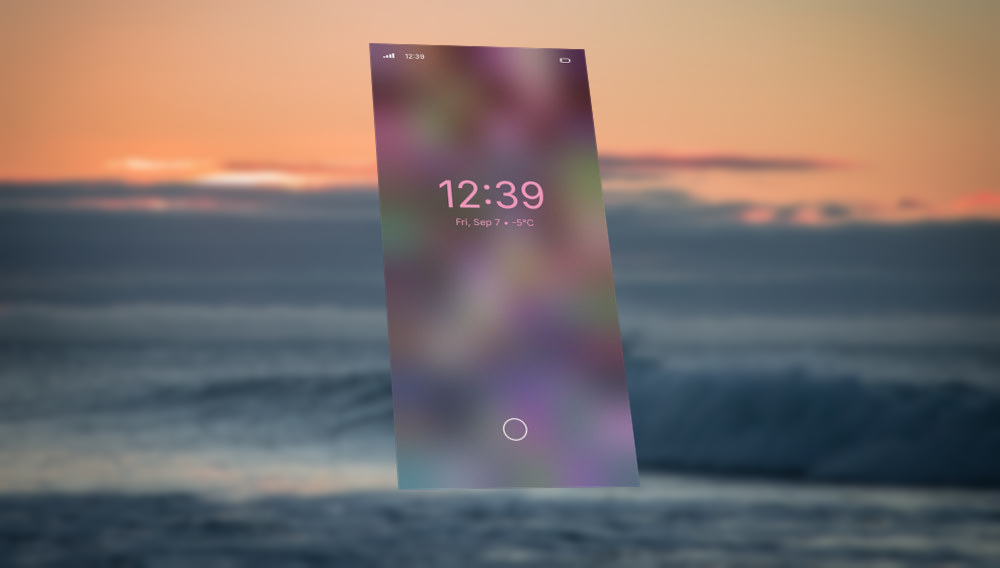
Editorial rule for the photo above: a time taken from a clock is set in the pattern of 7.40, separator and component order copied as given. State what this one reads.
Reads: 12.39
